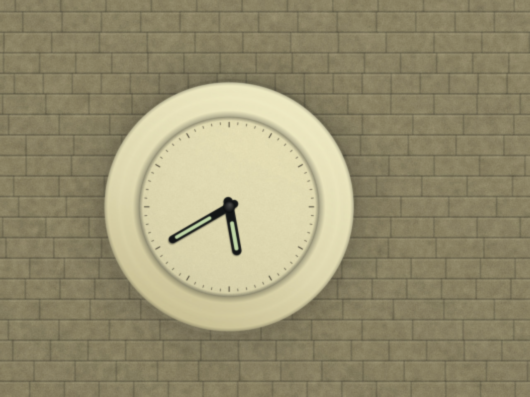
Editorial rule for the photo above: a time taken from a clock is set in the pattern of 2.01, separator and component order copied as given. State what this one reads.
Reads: 5.40
